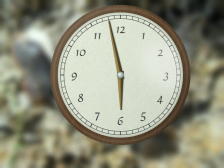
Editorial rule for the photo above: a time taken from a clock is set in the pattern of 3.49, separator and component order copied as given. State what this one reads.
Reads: 5.58
